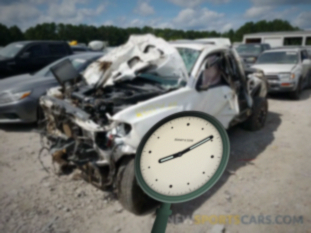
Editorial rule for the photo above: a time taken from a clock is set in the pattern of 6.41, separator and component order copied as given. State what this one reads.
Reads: 8.09
